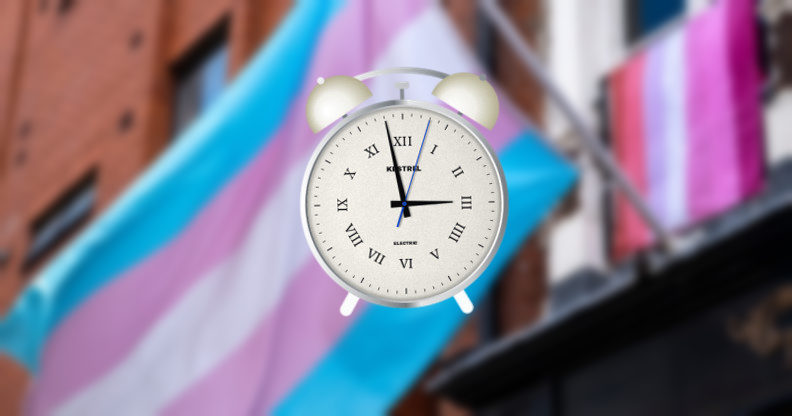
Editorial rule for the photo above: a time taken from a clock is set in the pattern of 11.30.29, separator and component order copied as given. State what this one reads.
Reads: 2.58.03
